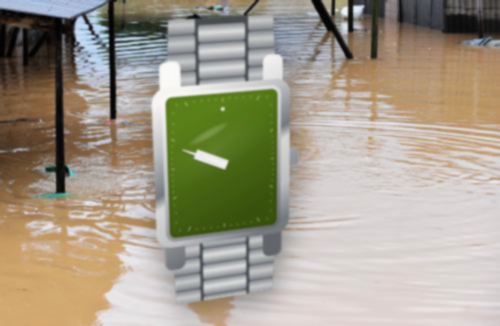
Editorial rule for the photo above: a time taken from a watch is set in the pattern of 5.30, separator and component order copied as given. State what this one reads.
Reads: 9.49
